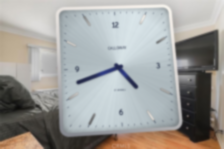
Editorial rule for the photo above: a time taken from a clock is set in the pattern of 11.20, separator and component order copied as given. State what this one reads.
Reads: 4.42
